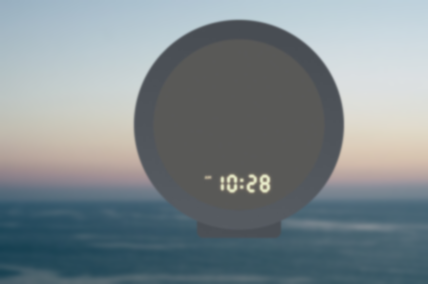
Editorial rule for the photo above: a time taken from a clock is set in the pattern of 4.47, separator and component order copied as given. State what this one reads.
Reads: 10.28
